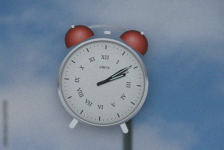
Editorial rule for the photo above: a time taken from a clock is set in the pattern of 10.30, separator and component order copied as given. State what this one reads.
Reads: 2.09
